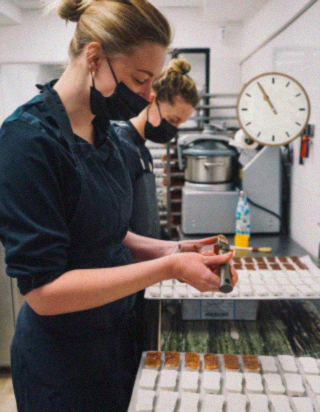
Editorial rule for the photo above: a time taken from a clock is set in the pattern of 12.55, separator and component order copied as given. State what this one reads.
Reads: 10.55
